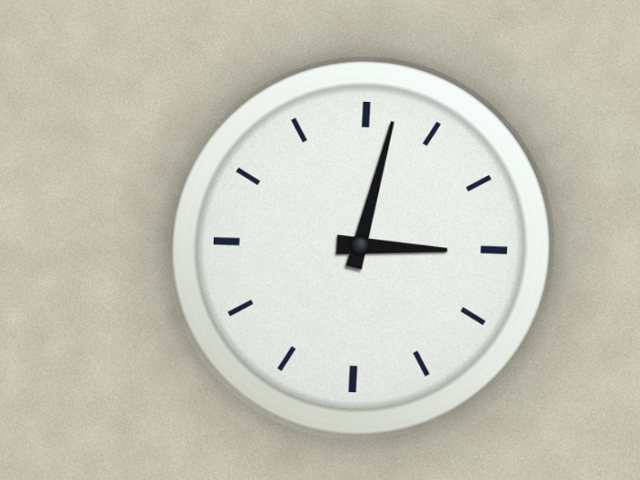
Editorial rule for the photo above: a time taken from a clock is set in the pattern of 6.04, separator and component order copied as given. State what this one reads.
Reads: 3.02
